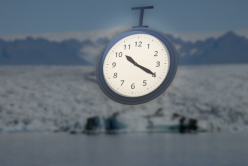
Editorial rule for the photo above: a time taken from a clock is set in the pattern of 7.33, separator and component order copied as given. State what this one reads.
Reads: 10.20
